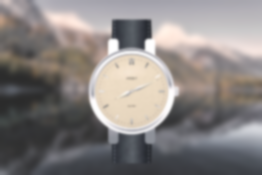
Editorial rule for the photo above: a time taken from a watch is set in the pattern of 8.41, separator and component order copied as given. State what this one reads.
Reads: 8.11
